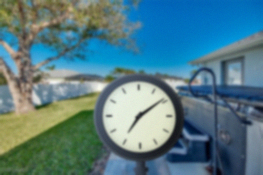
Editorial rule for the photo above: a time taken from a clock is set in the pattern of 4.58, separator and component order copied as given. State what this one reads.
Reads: 7.09
